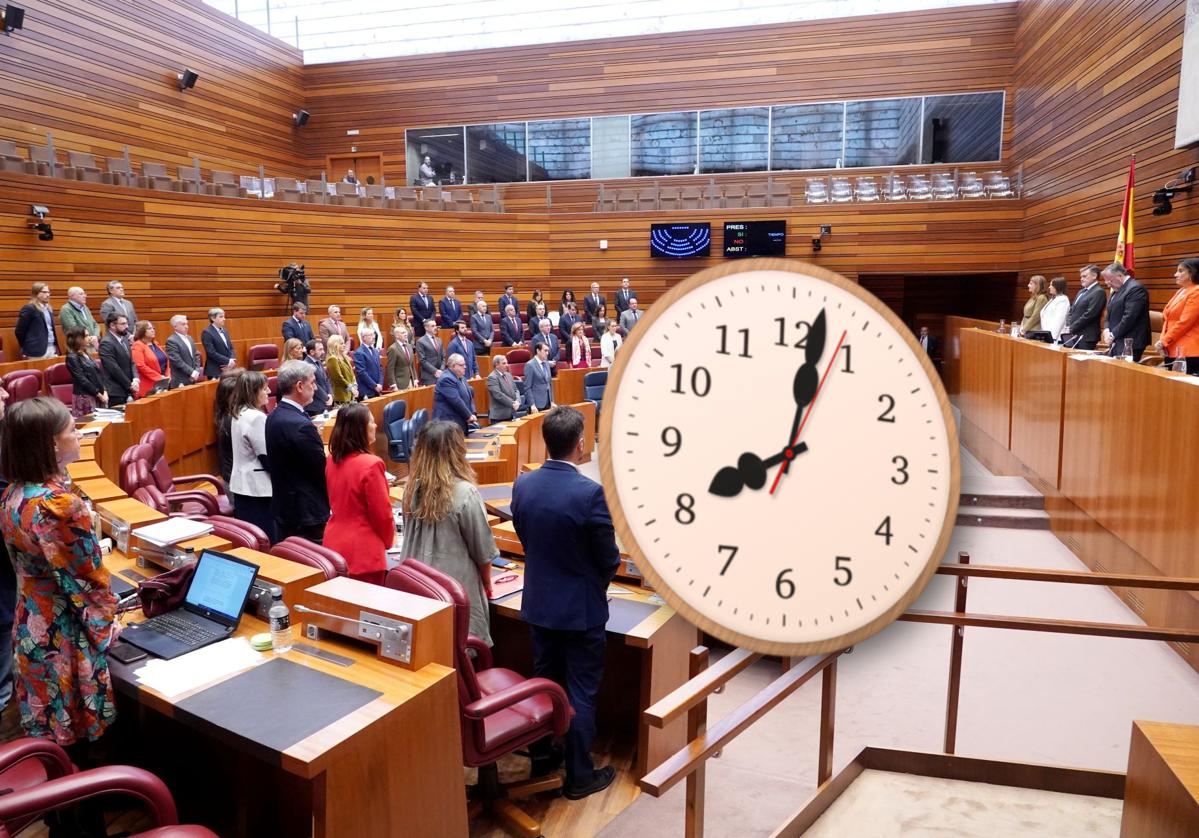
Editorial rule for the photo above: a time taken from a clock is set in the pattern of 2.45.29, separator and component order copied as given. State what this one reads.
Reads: 8.02.04
